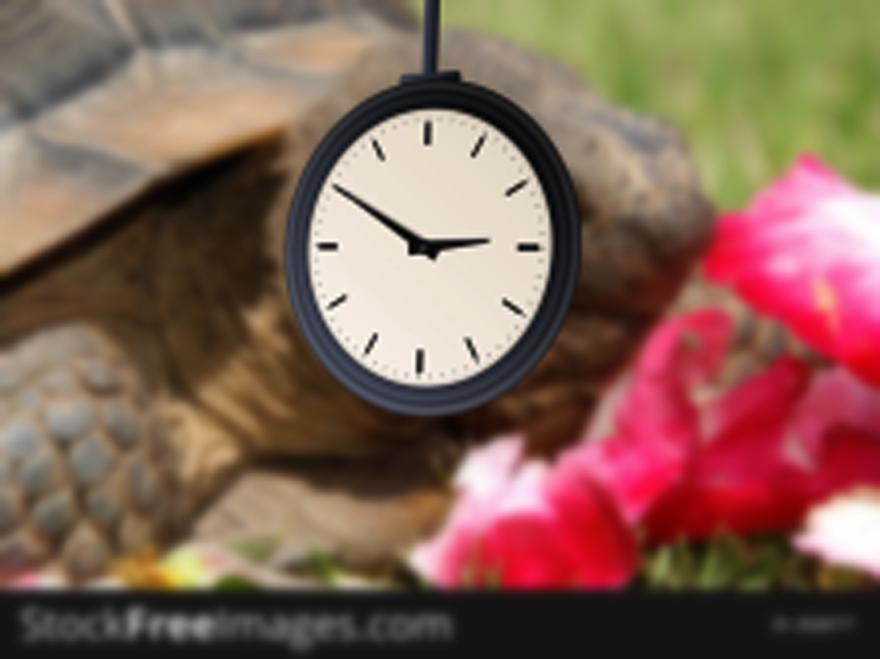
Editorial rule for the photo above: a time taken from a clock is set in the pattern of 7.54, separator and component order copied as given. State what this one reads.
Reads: 2.50
